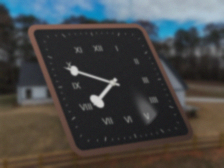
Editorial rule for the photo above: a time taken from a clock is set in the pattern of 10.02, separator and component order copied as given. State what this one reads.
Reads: 7.49
